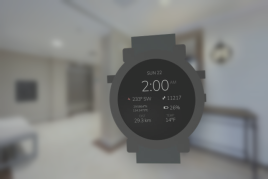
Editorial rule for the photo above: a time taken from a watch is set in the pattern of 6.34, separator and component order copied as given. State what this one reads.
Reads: 2.00
